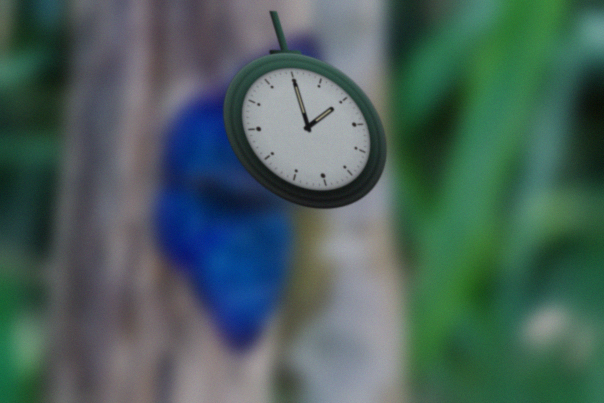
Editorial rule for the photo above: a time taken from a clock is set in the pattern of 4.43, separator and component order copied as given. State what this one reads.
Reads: 2.00
